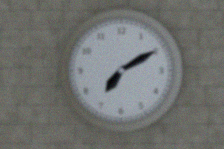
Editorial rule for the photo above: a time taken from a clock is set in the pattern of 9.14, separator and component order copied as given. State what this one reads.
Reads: 7.10
